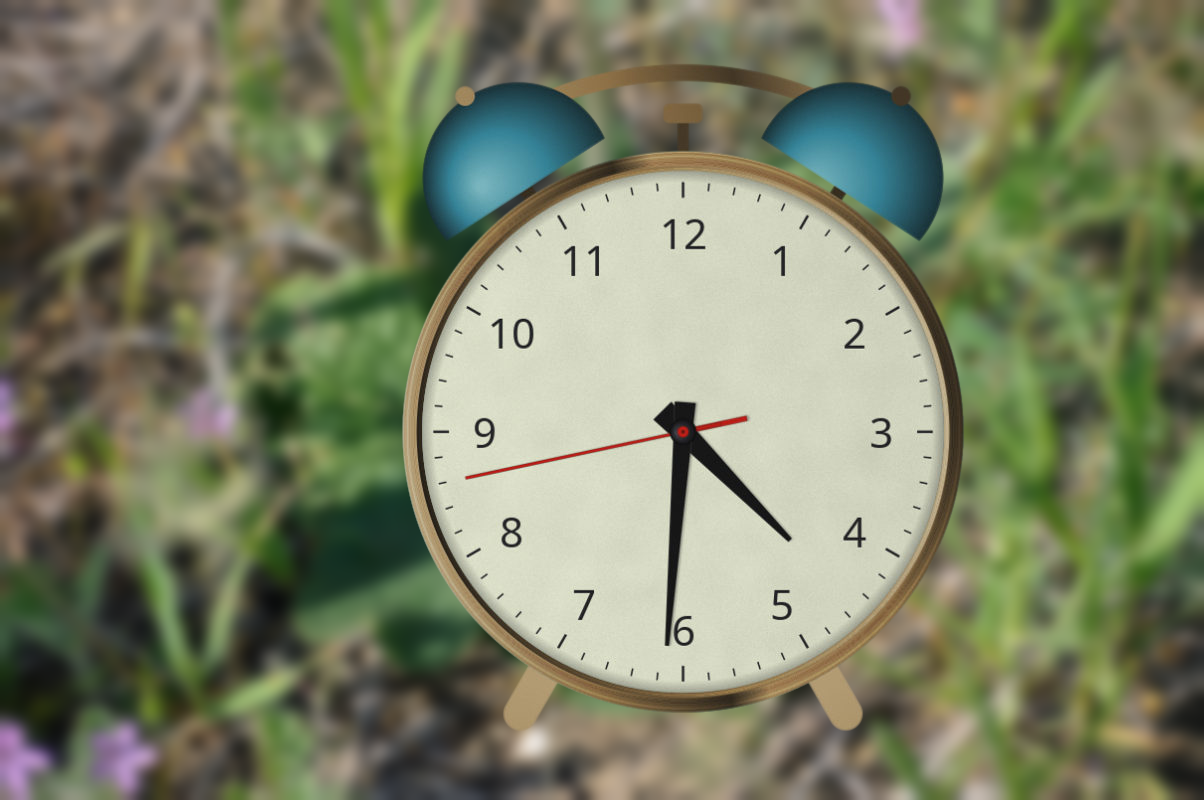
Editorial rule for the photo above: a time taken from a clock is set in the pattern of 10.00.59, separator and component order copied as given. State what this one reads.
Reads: 4.30.43
